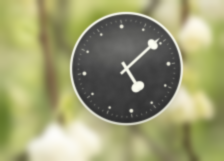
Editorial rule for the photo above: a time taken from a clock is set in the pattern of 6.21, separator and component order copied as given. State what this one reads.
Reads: 5.09
